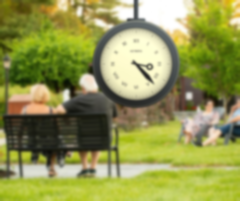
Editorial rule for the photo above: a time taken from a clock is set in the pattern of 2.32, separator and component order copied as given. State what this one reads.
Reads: 3.23
